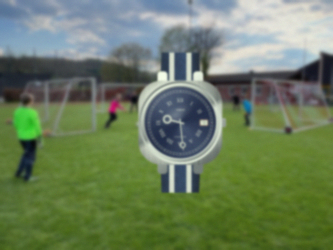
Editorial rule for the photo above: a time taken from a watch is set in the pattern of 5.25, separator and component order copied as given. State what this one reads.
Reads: 9.29
